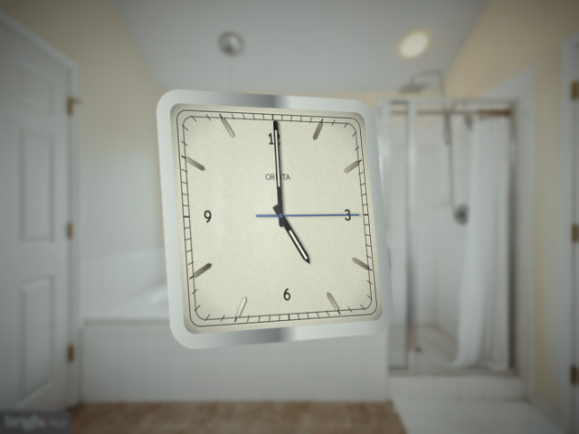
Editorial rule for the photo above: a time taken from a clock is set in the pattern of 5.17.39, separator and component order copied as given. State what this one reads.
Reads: 5.00.15
